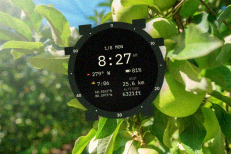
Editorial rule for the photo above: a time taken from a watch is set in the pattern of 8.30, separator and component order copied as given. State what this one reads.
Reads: 8.27
